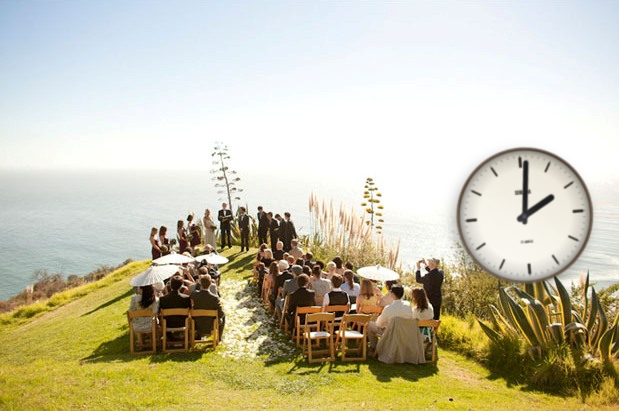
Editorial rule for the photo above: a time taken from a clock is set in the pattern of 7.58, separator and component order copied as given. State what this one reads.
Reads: 2.01
